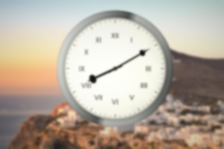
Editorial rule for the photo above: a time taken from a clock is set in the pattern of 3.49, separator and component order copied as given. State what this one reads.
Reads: 8.10
